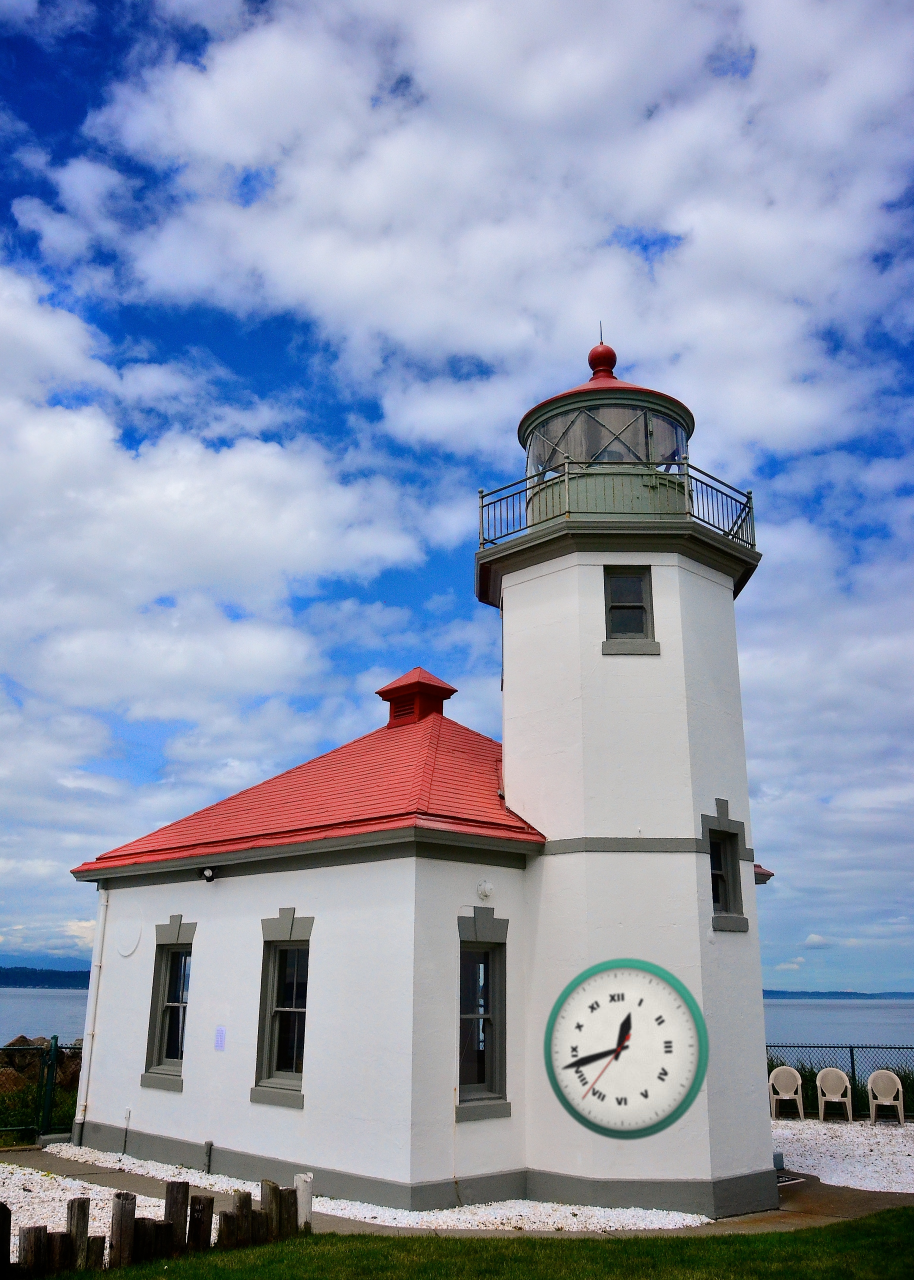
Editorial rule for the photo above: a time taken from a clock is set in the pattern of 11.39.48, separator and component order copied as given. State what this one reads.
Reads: 12.42.37
